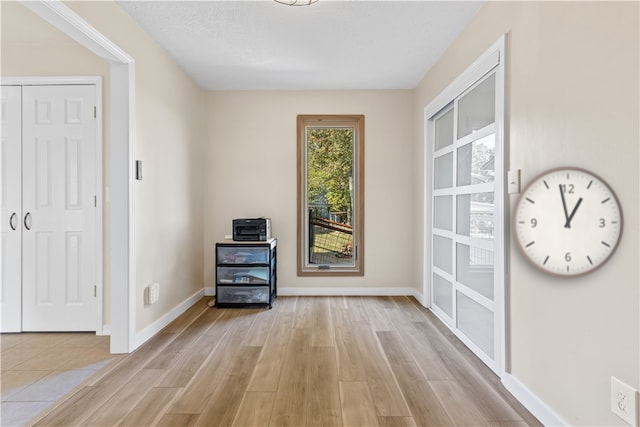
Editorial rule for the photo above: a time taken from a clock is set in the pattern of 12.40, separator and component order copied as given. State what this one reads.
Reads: 12.58
